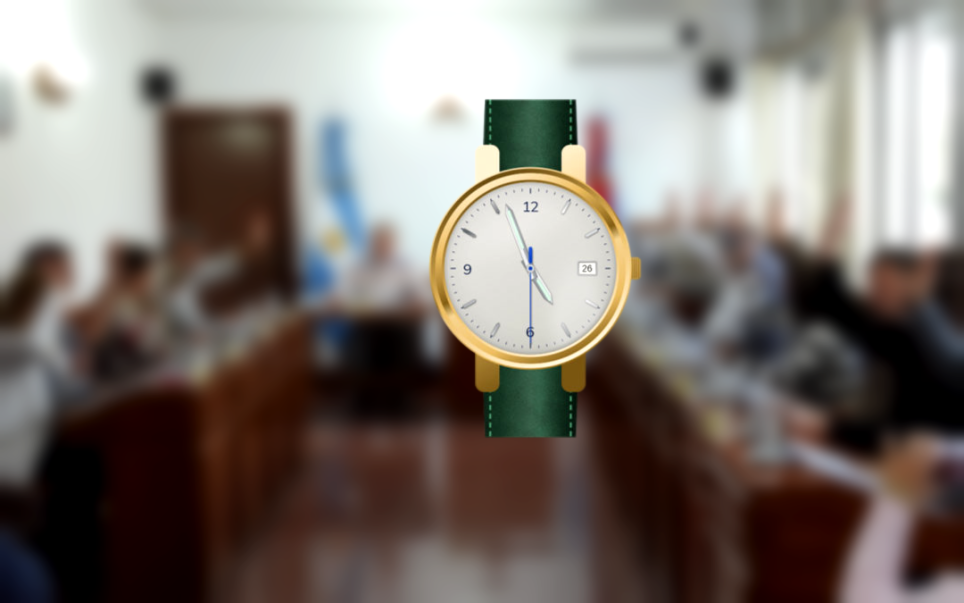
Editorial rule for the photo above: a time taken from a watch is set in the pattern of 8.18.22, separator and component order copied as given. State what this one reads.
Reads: 4.56.30
